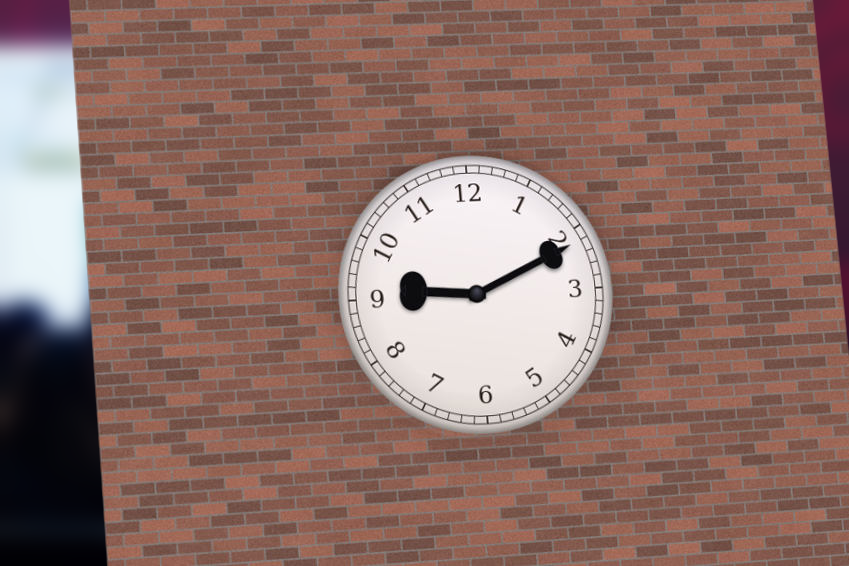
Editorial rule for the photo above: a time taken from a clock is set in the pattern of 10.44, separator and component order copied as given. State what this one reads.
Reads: 9.11
